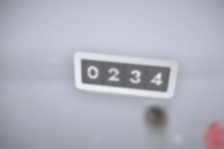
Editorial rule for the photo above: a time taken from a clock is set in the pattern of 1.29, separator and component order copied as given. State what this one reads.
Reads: 2.34
